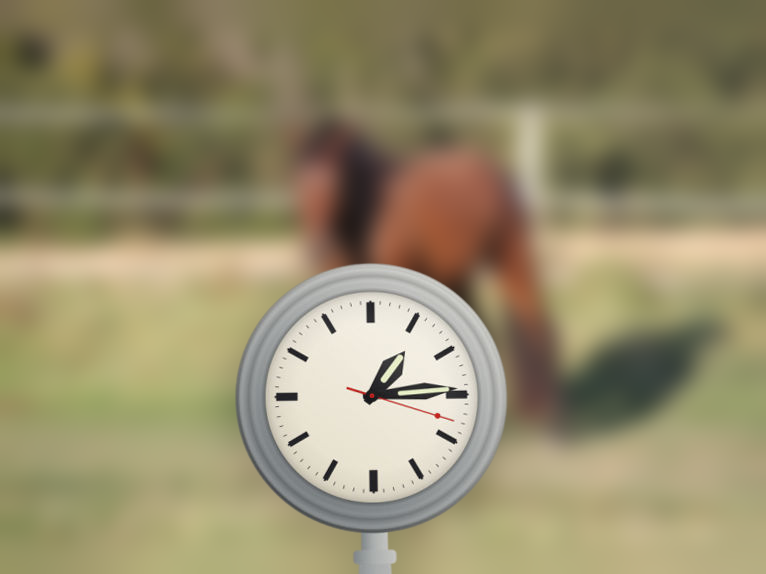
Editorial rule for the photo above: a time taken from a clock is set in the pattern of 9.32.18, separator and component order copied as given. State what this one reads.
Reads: 1.14.18
